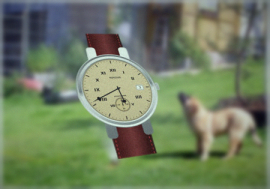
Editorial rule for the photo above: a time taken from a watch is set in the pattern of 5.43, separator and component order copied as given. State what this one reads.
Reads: 5.41
